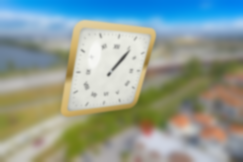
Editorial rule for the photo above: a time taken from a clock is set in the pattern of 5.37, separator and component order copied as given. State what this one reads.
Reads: 1.06
